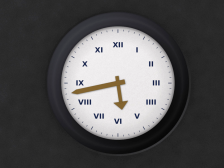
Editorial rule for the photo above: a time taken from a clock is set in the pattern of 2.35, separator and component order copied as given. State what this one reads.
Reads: 5.43
